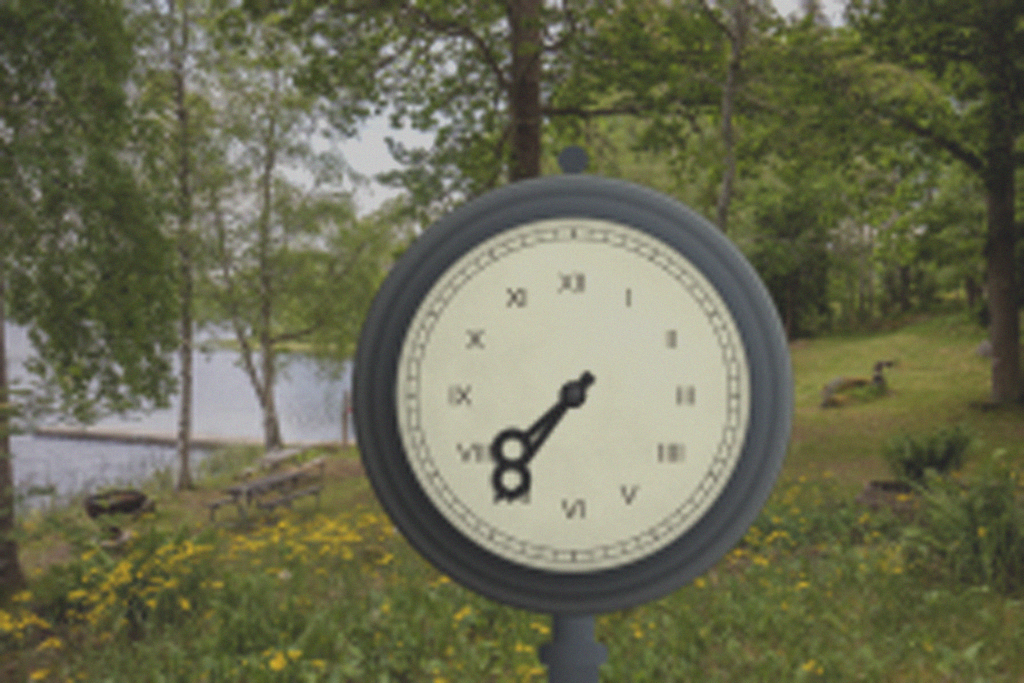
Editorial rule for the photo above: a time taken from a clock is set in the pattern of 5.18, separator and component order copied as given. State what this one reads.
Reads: 7.36
